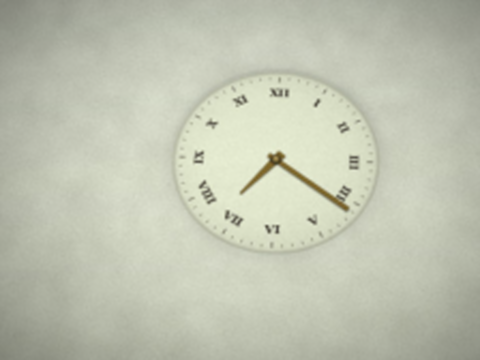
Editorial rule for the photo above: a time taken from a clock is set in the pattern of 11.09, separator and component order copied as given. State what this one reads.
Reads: 7.21
